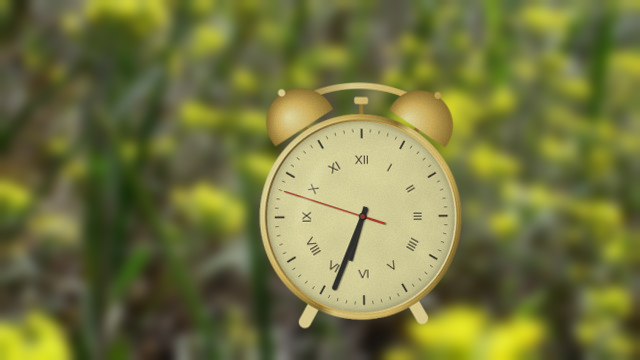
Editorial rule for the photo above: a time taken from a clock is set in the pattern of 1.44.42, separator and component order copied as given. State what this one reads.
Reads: 6.33.48
